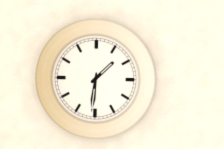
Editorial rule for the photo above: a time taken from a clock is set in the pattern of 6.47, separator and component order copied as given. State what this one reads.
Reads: 1.31
